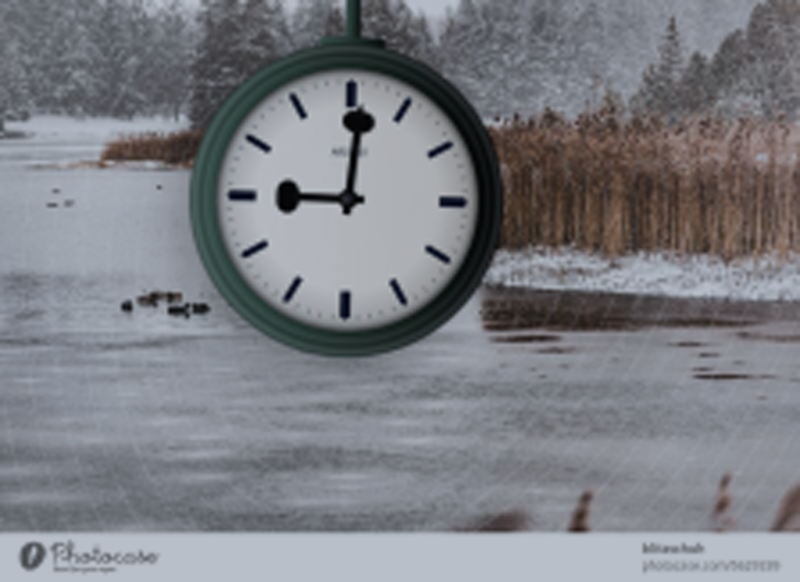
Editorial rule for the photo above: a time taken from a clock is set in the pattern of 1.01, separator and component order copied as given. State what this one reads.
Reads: 9.01
